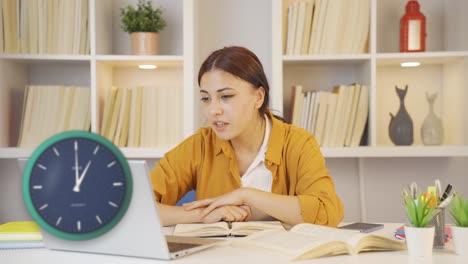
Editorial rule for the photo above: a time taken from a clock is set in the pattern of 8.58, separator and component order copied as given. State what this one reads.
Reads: 1.00
